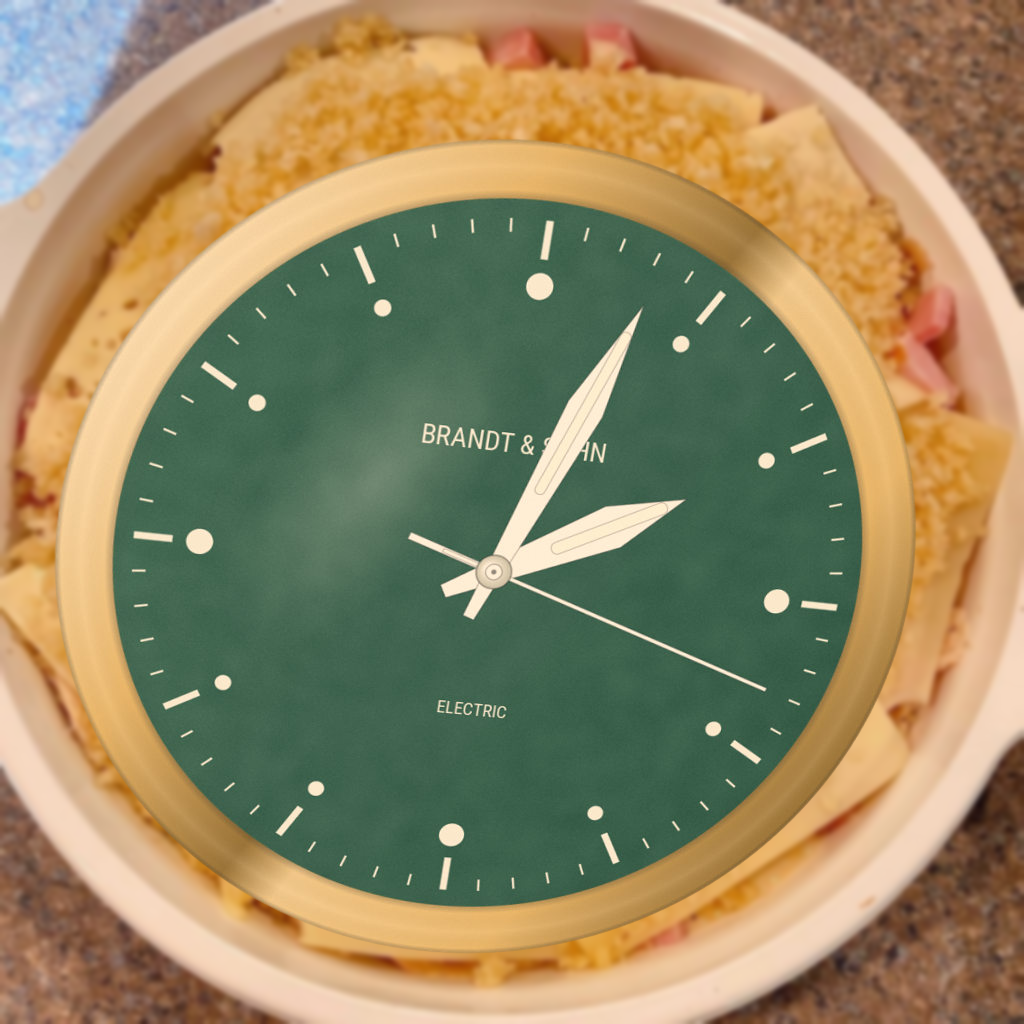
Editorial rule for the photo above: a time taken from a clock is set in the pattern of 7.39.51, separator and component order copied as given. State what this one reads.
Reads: 2.03.18
